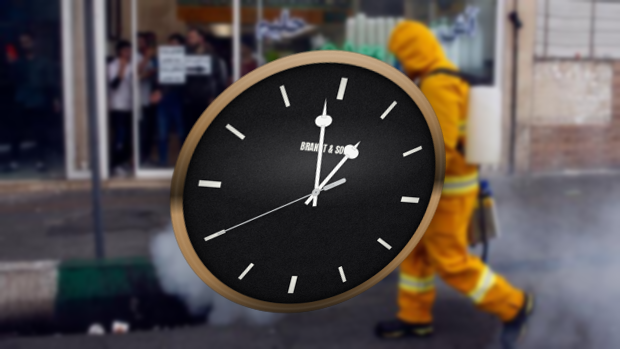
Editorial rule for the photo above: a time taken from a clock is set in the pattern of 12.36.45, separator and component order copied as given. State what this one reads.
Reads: 12.58.40
